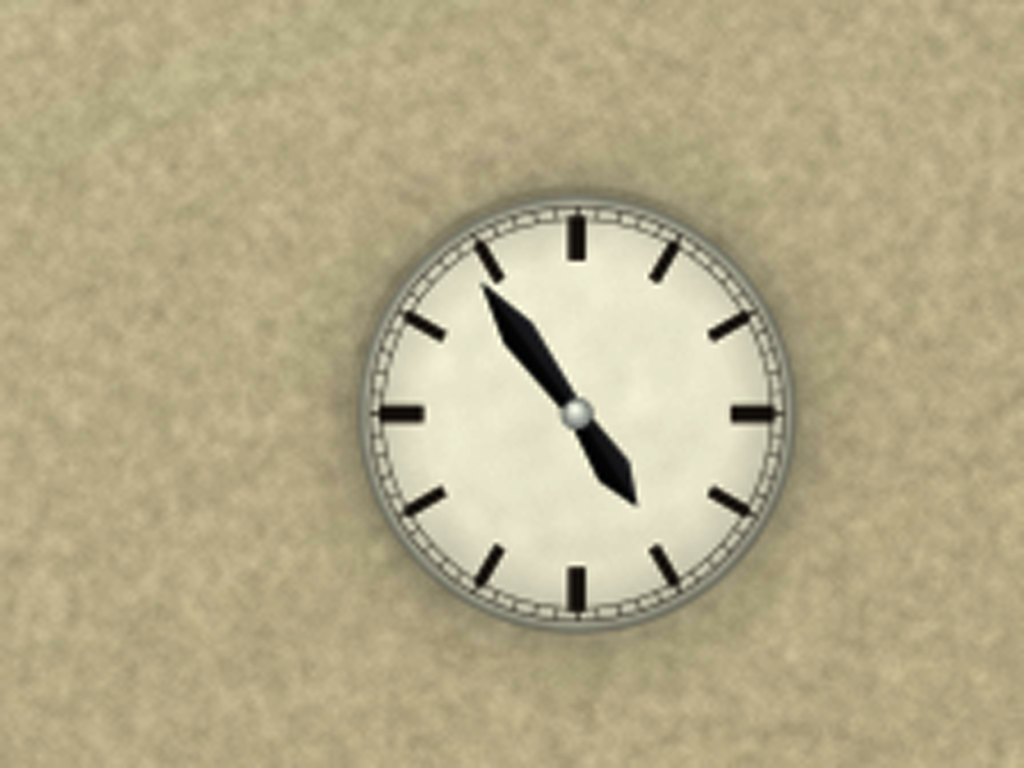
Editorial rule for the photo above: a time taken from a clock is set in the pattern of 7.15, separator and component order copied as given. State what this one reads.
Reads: 4.54
